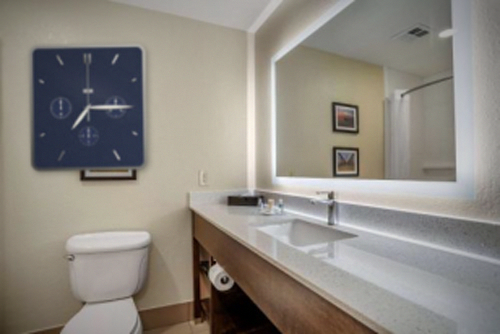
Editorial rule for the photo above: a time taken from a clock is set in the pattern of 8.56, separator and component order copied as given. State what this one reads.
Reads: 7.15
